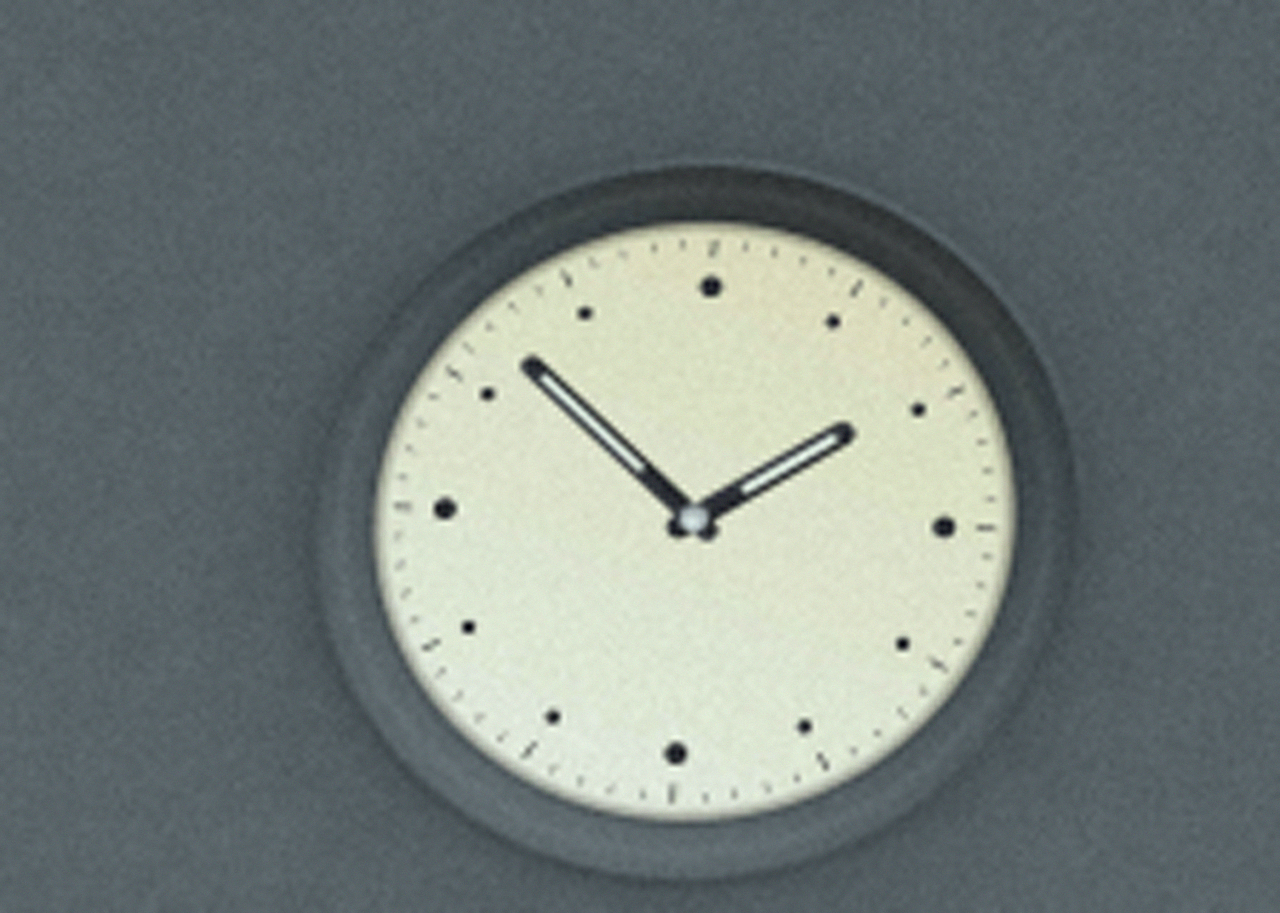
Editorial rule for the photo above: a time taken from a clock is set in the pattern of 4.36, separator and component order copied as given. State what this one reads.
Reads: 1.52
